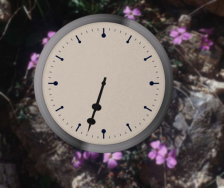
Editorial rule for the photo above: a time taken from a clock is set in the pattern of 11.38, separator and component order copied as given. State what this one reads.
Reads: 6.33
